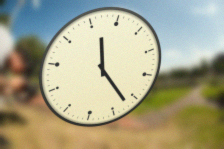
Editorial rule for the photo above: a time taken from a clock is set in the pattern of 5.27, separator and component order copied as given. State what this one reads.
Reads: 11.22
